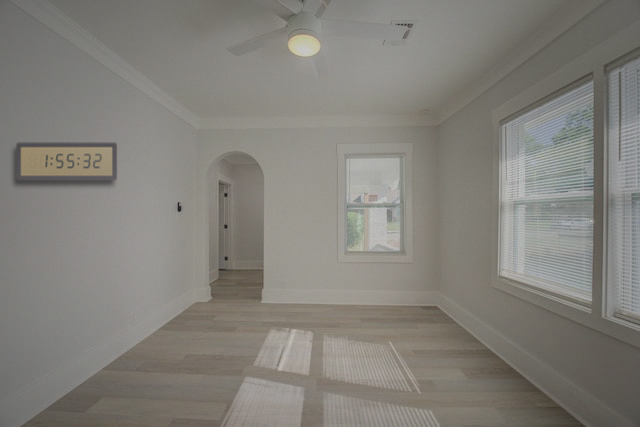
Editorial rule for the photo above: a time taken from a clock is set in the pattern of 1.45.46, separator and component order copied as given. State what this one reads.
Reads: 1.55.32
